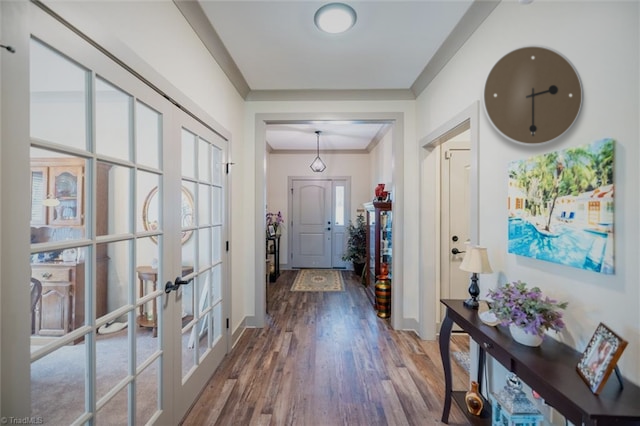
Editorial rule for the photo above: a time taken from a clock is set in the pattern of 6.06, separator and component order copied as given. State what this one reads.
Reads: 2.30
